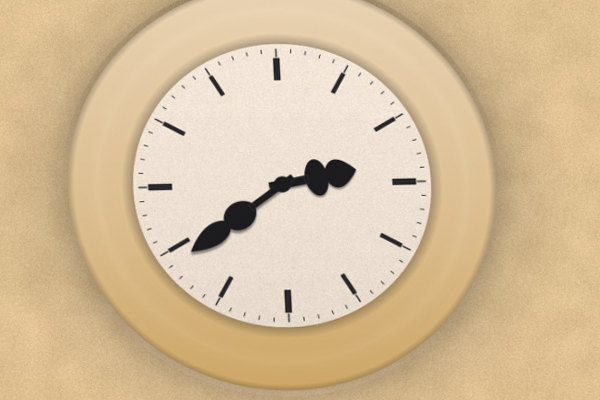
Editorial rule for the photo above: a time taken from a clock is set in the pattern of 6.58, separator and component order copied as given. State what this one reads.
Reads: 2.39
